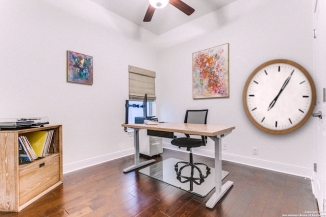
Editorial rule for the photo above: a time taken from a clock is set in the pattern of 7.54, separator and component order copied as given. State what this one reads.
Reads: 7.05
